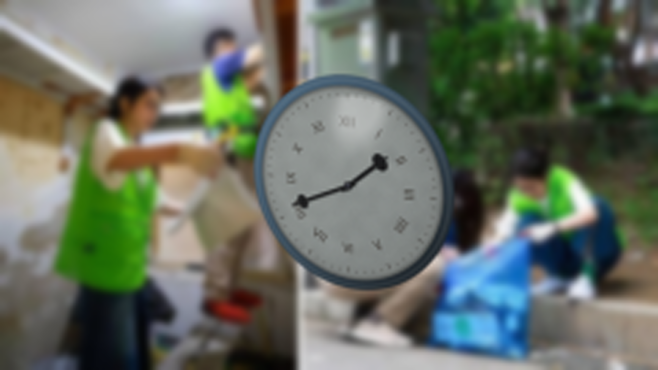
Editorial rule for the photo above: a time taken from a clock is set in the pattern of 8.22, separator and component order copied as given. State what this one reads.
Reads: 1.41
